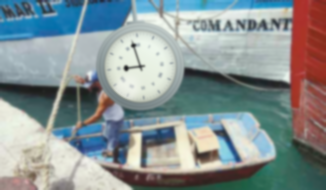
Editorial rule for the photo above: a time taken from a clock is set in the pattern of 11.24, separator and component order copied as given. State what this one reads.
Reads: 8.58
